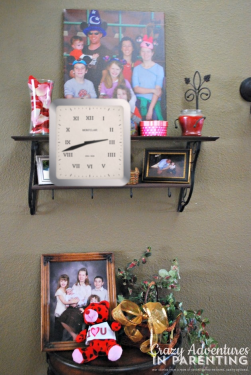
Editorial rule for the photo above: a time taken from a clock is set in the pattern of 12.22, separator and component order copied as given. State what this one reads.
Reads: 2.42
